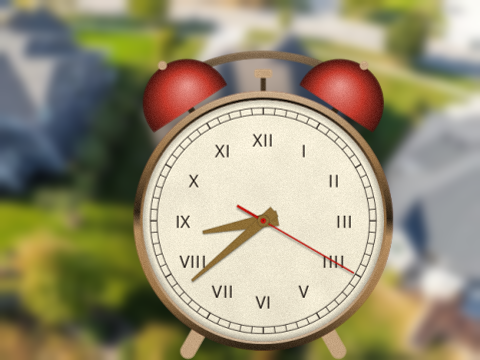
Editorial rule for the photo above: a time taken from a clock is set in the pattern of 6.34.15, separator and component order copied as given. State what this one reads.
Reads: 8.38.20
